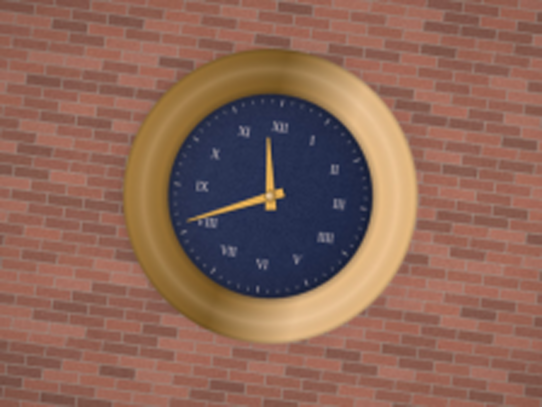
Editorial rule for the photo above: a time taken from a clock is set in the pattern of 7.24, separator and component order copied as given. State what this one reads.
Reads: 11.41
